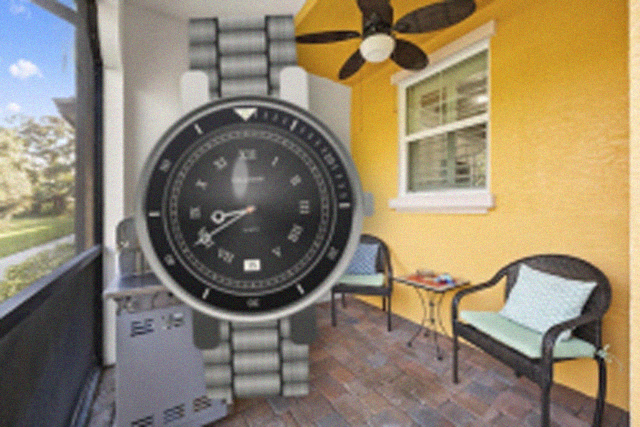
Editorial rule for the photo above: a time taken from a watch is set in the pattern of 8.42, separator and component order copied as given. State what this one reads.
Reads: 8.40
